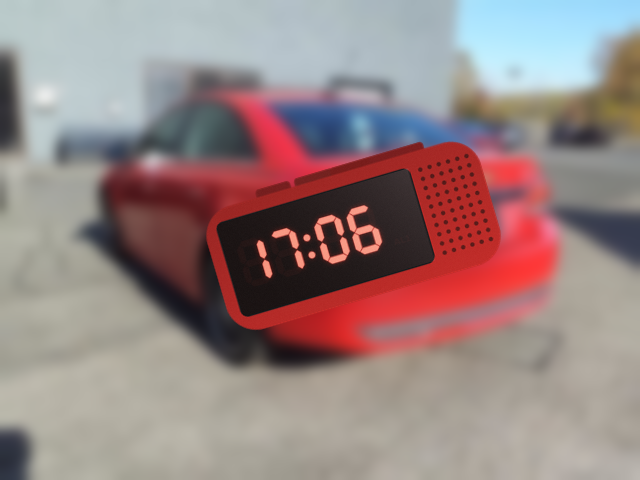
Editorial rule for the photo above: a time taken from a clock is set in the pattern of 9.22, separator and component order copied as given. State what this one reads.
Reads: 17.06
